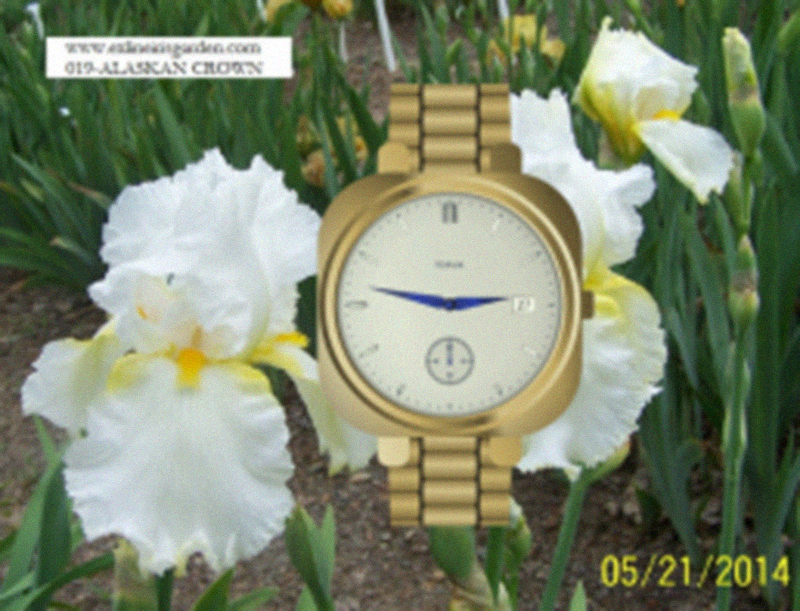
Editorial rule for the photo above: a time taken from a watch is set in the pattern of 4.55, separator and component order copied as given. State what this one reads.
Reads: 2.47
